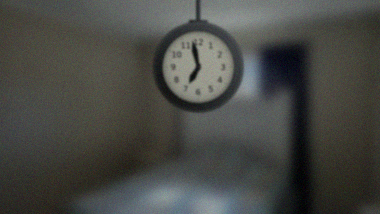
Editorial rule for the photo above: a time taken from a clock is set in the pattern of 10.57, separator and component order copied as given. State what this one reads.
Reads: 6.58
